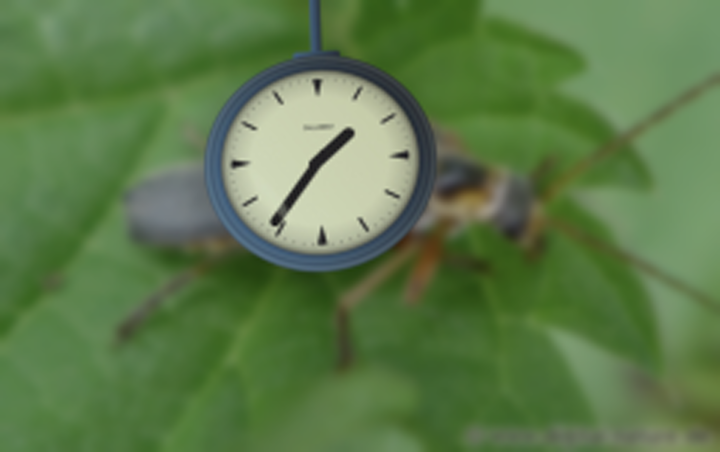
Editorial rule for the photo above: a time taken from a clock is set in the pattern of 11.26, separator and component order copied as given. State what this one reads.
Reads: 1.36
